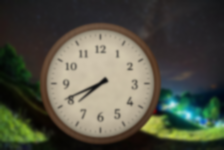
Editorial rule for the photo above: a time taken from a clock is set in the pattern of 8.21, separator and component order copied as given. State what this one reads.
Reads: 7.41
